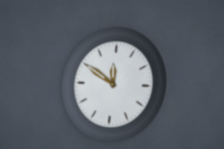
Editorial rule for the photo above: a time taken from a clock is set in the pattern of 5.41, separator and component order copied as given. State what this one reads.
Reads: 11.50
